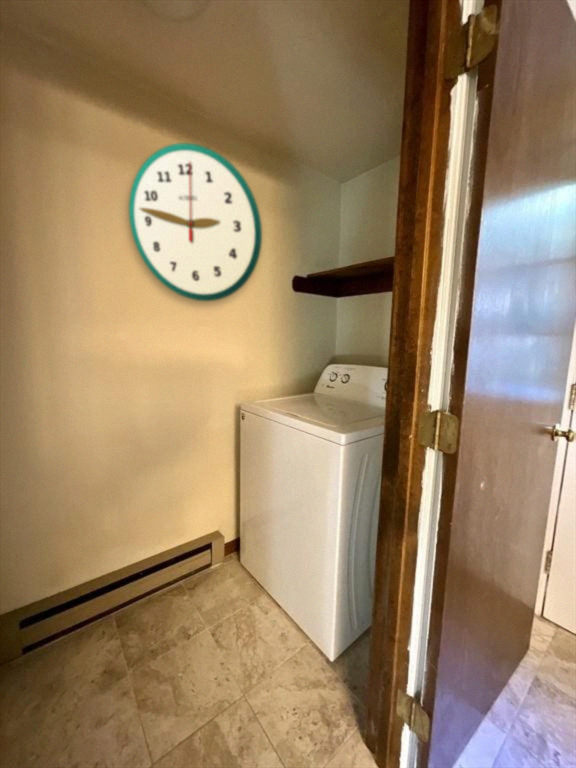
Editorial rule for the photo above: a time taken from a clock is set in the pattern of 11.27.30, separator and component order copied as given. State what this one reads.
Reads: 2.47.01
